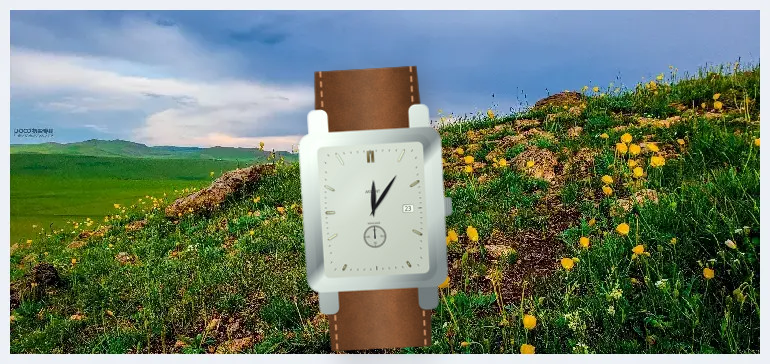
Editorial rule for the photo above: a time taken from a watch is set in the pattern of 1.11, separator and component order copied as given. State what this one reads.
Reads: 12.06
